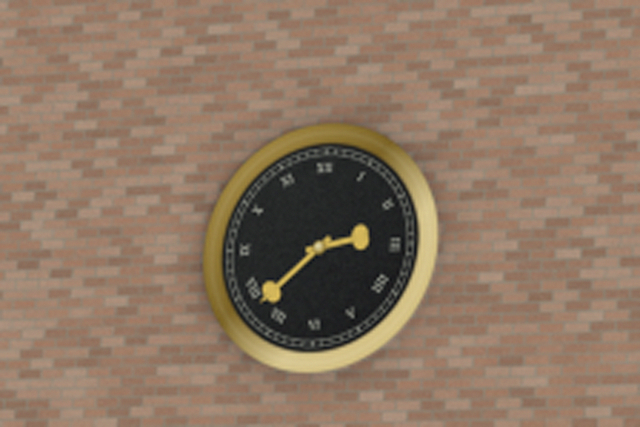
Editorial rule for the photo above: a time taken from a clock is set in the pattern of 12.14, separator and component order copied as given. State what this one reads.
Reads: 2.38
